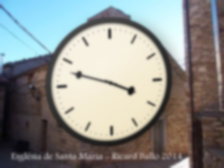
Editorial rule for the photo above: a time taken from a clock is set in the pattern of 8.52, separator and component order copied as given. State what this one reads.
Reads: 3.48
